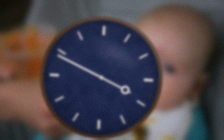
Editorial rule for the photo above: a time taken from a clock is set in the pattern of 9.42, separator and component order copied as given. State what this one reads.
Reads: 3.49
